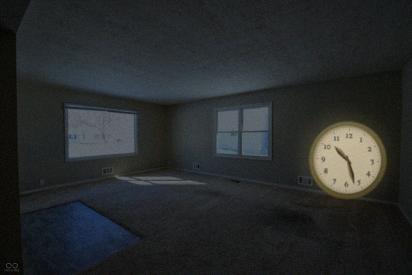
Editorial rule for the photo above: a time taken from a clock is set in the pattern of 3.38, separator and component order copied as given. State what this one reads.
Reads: 10.27
